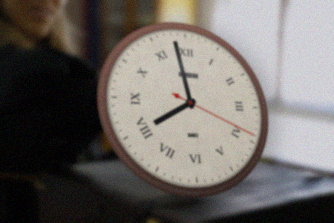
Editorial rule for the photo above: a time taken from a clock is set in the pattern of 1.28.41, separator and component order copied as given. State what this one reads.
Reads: 7.58.19
